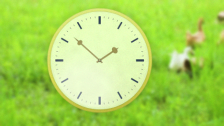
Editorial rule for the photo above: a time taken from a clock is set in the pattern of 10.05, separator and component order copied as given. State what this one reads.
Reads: 1.52
